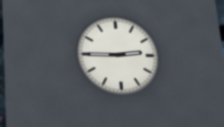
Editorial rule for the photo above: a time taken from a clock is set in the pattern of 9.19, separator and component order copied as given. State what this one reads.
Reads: 2.45
